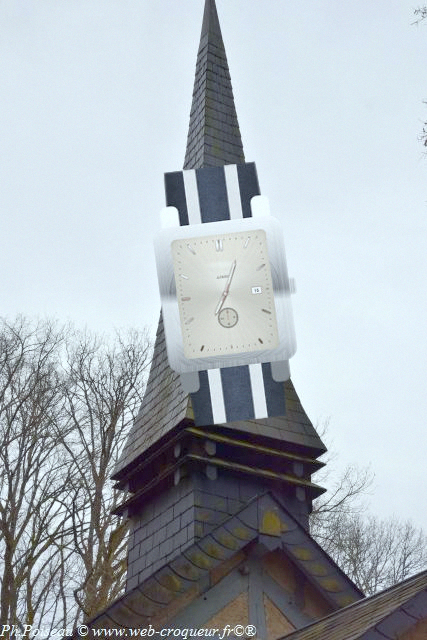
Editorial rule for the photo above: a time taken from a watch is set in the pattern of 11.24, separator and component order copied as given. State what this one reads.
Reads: 7.04
